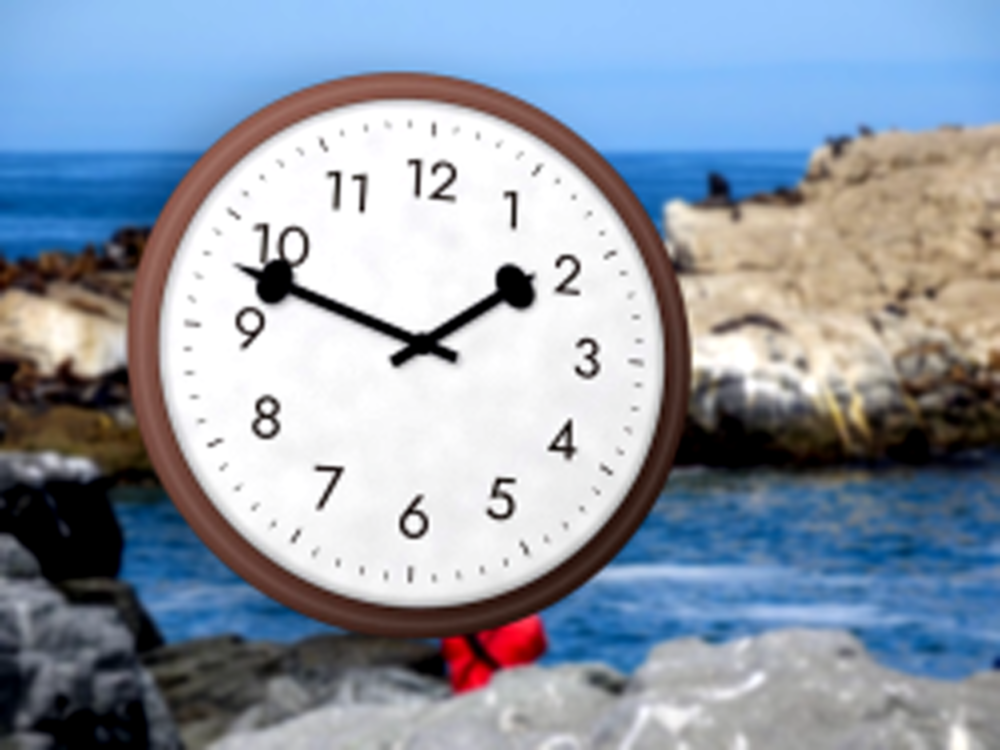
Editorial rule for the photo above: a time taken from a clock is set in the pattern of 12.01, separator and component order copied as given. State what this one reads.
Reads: 1.48
